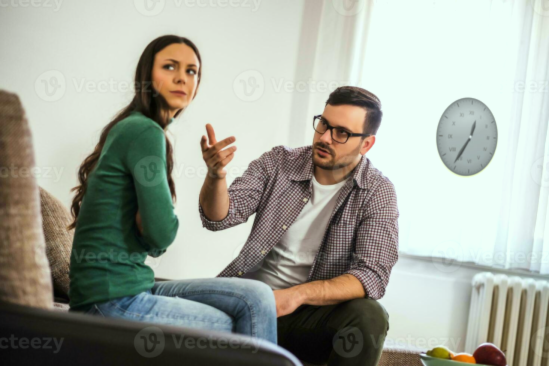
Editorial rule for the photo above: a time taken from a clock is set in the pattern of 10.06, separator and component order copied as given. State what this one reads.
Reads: 12.36
